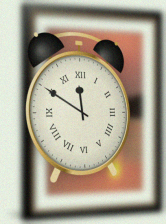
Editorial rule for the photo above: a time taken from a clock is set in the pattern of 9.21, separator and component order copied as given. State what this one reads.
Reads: 11.50
